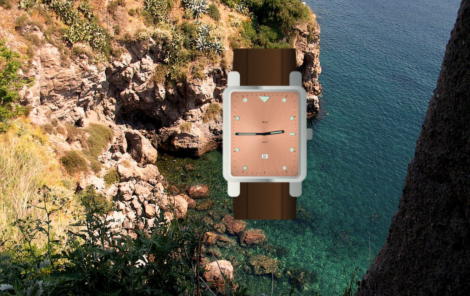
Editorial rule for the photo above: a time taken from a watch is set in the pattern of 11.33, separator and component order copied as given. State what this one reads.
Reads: 2.45
